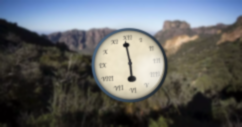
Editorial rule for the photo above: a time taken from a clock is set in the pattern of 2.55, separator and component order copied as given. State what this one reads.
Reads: 5.59
